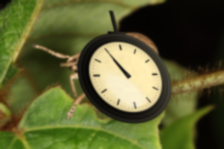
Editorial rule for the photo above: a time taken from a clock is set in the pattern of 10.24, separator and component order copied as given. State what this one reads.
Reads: 10.55
